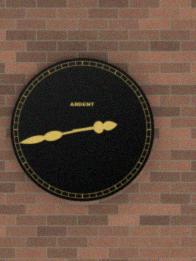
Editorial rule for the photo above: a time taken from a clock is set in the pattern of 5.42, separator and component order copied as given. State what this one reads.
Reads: 2.43
